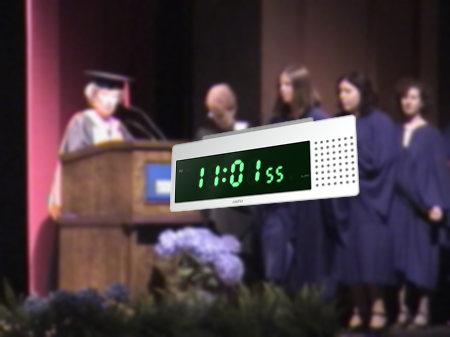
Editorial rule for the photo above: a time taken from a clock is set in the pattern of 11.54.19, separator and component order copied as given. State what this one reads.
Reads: 11.01.55
